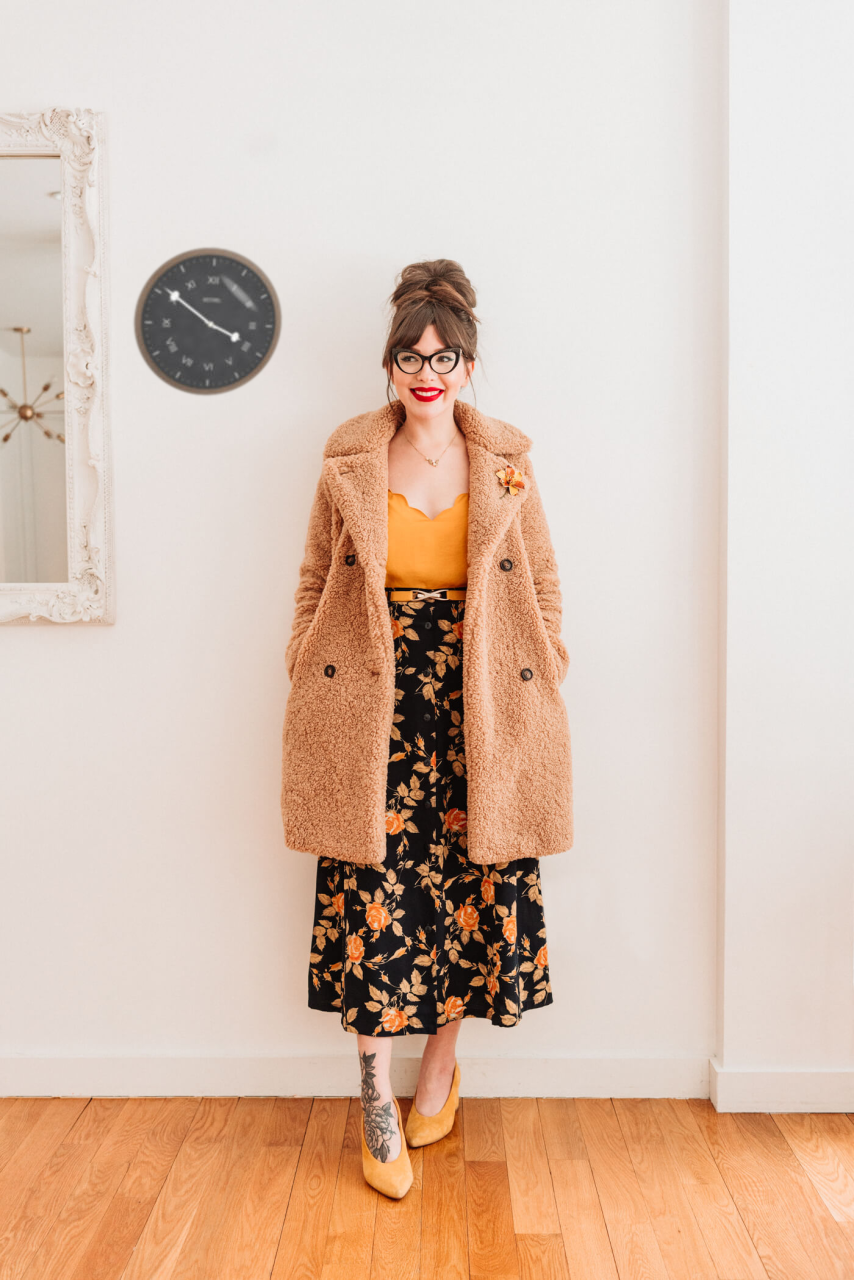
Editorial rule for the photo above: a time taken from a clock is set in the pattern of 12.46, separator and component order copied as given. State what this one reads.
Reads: 3.51
